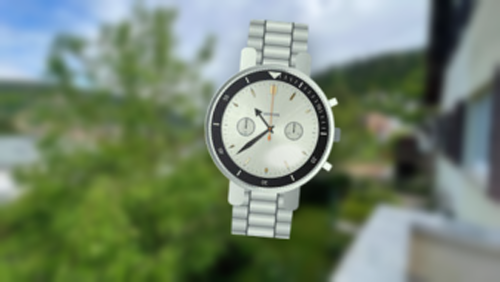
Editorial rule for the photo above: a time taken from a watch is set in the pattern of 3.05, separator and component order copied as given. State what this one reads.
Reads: 10.38
